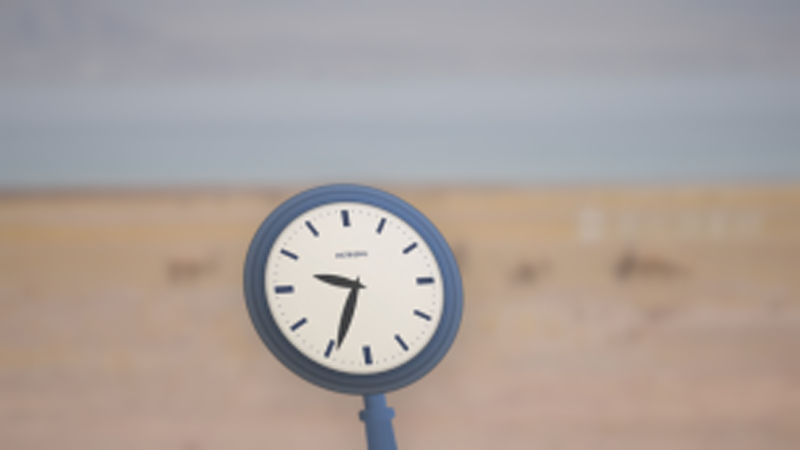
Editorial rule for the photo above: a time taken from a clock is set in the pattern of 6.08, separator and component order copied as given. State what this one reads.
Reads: 9.34
